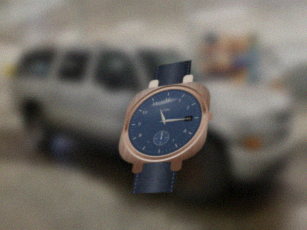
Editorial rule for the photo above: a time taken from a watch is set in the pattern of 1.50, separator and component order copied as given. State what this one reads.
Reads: 11.15
